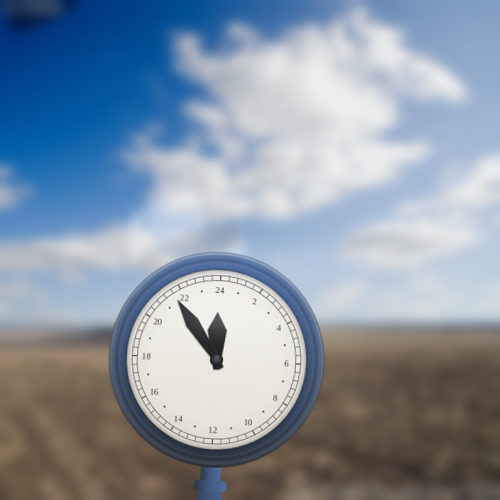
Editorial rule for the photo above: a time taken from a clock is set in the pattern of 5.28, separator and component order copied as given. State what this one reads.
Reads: 23.54
